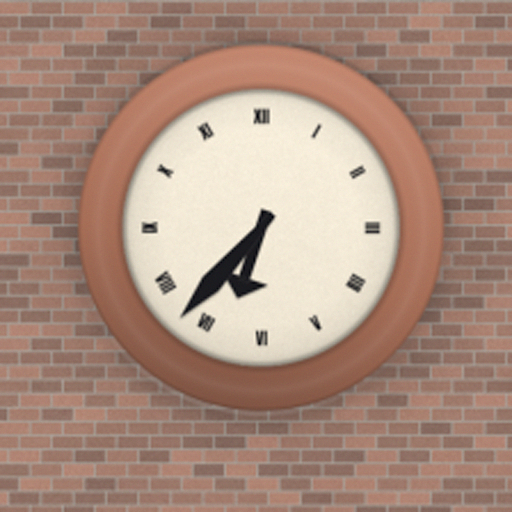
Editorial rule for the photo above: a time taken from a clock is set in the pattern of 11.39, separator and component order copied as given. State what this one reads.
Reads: 6.37
